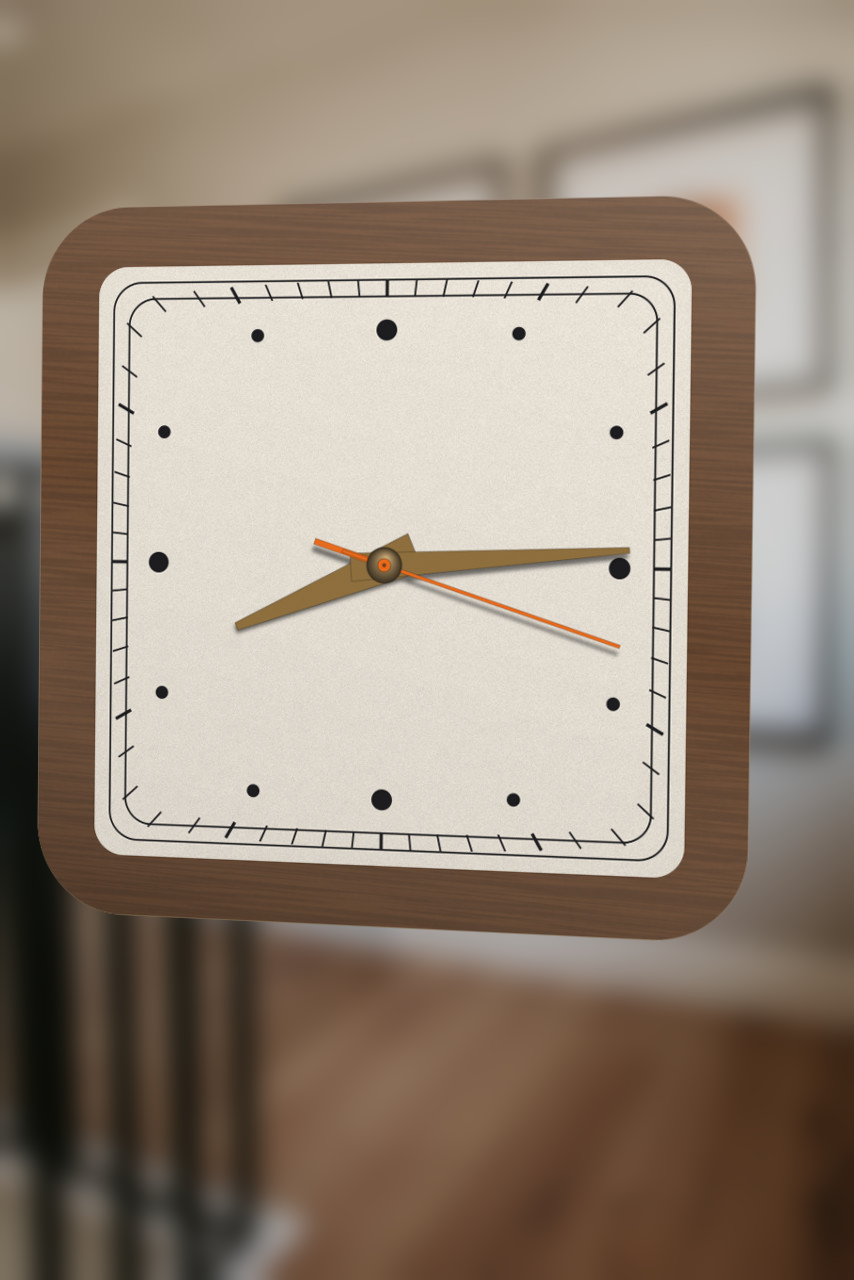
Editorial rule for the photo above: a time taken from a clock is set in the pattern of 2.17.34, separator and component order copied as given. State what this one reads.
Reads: 8.14.18
